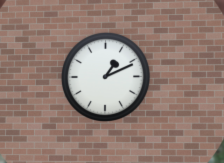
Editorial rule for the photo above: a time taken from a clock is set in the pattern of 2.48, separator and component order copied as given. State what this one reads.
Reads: 1.11
